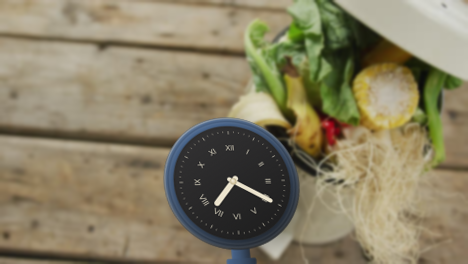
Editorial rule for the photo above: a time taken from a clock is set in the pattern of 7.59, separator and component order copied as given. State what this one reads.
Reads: 7.20
